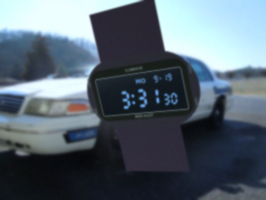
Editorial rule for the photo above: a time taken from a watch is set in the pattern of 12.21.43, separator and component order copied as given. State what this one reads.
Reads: 3.31.30
